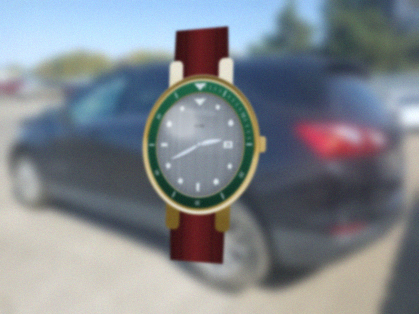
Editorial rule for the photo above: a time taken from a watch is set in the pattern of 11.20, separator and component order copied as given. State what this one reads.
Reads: 2.41
